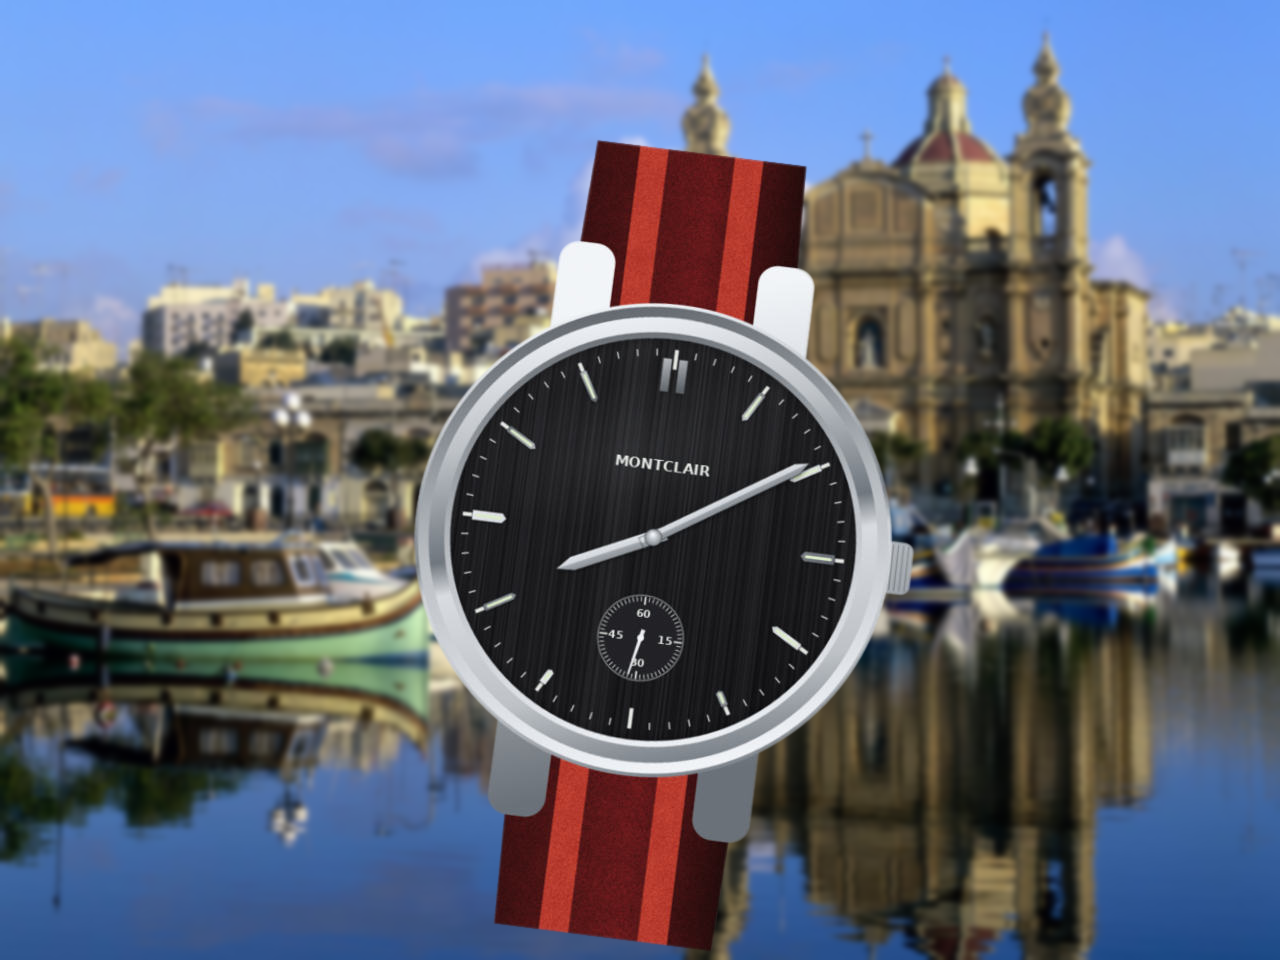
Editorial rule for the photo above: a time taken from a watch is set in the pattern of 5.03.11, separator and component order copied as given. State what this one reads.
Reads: 8.09.32
